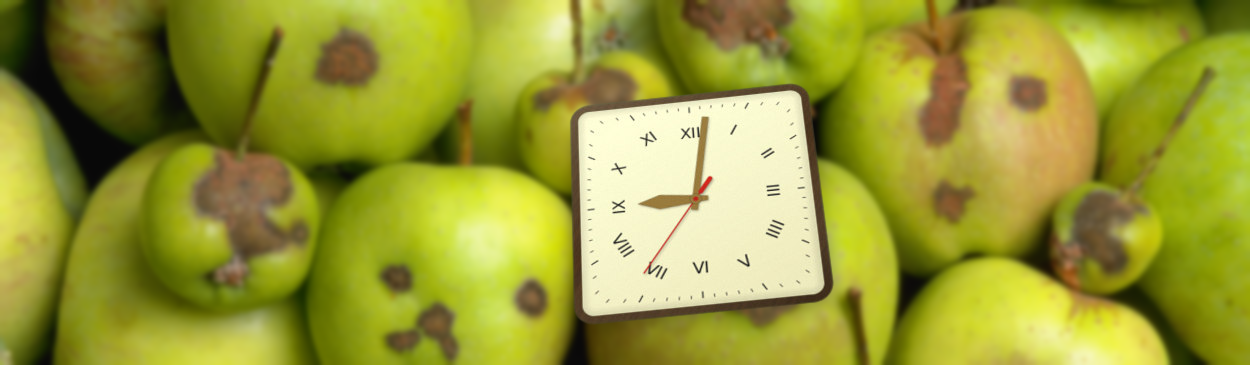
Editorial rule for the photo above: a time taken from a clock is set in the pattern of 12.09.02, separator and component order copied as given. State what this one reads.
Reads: 9.01.36
